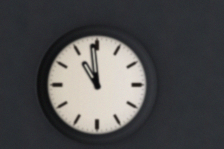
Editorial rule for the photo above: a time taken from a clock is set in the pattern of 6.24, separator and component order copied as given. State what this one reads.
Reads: 10.59
